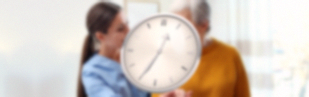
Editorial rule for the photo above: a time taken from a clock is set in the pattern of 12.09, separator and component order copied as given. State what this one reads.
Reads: 12.35
